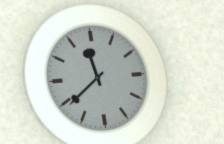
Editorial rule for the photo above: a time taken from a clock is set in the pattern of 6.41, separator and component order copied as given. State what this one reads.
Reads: 11.39
